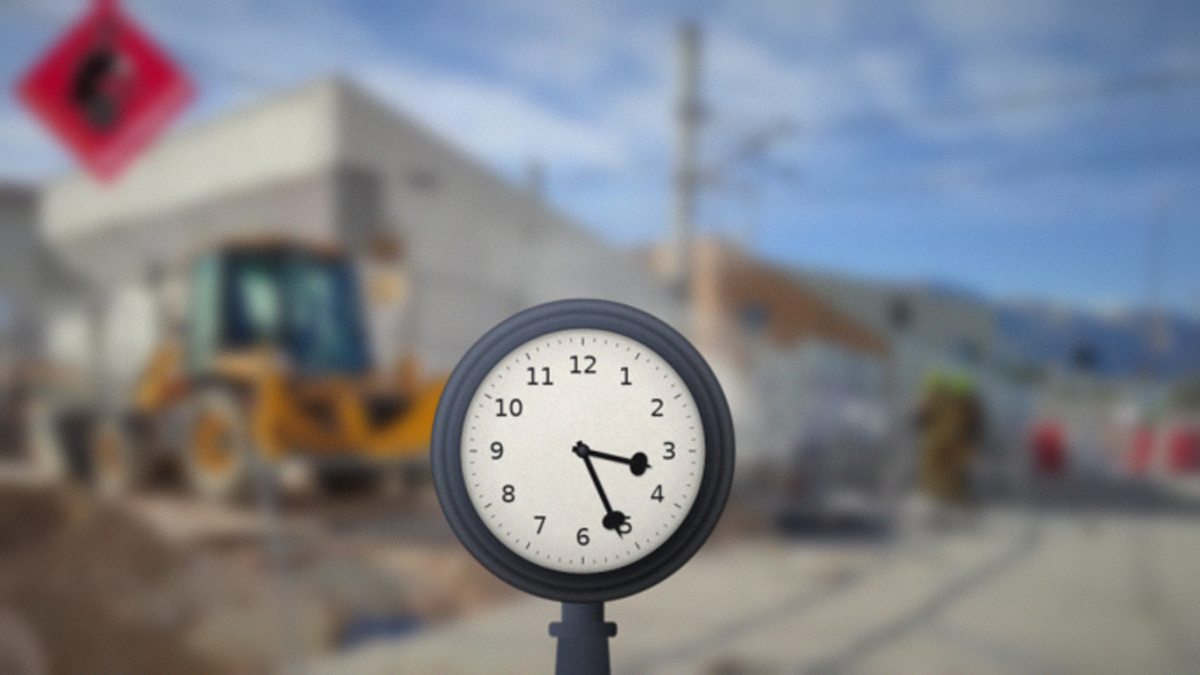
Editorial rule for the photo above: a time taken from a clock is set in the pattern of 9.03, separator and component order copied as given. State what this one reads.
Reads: 3.26
